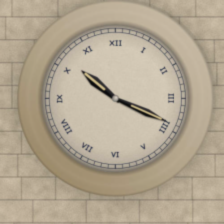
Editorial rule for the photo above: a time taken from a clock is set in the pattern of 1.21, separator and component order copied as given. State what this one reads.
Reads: 10.19
